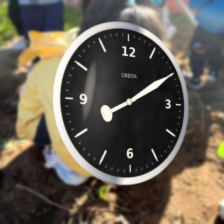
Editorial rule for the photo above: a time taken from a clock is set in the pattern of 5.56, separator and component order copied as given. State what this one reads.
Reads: 8.10
